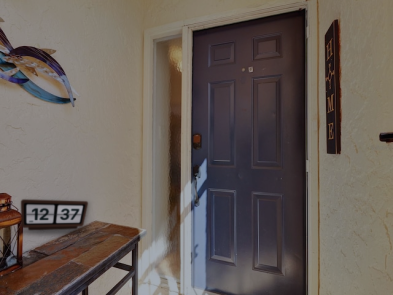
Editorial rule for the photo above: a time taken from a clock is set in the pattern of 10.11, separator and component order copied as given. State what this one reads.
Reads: 12.37
